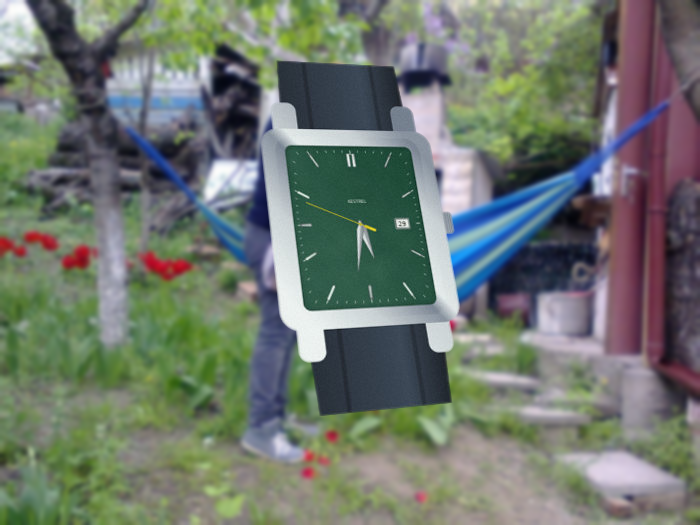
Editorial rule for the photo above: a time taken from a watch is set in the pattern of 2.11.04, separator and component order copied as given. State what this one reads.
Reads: 5.31.49
